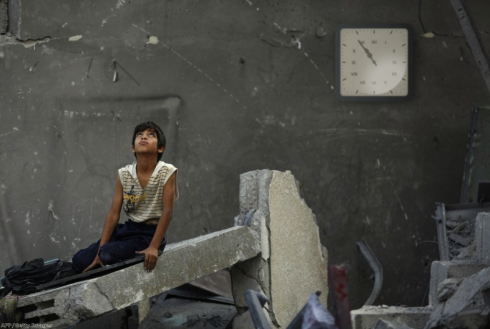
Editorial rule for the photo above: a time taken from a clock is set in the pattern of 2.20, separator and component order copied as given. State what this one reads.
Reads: 10.54
